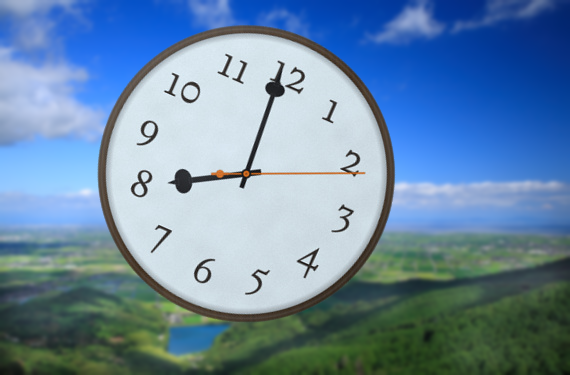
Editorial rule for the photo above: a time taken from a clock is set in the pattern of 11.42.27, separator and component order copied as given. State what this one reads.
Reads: 7.59.11
